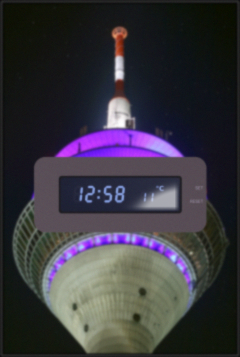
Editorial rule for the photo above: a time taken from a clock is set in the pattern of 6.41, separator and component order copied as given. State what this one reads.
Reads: 12.58
